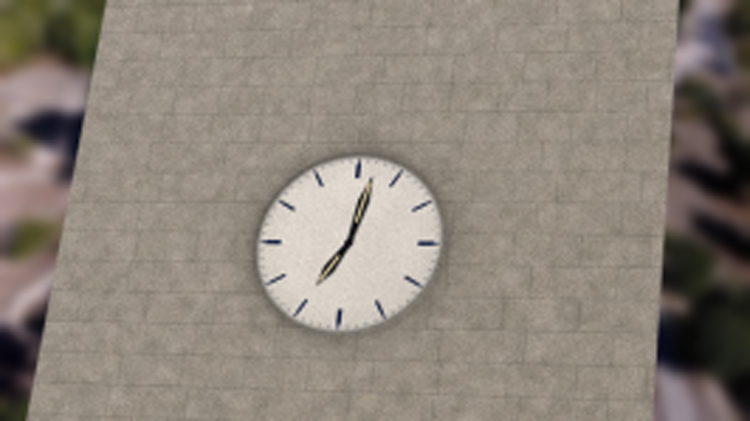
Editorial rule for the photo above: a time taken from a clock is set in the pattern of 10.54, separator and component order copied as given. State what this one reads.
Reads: 7.02
